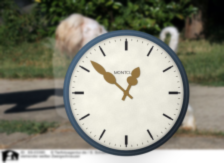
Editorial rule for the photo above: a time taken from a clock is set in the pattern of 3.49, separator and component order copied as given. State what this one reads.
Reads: 12.52
